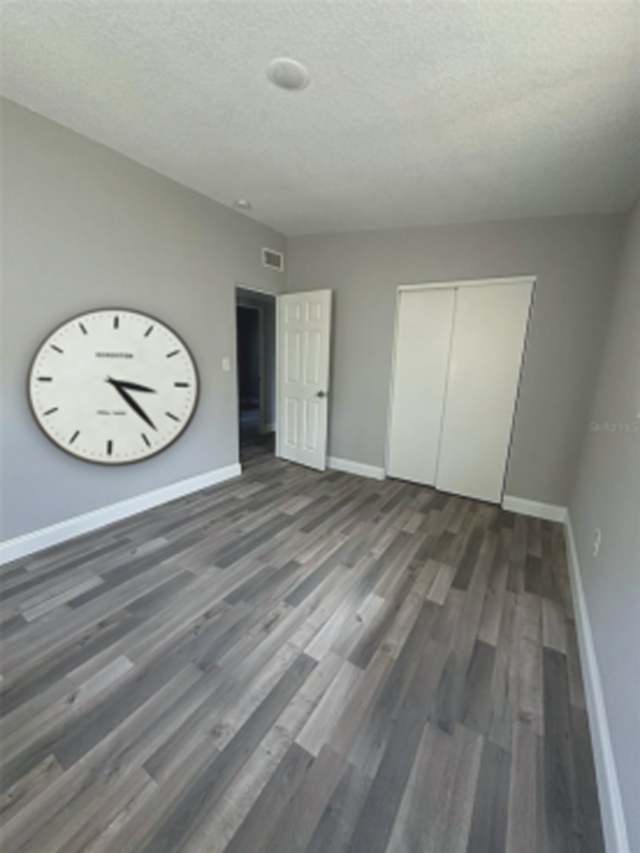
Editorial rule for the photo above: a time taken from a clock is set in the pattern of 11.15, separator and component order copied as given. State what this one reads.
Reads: 3.23
